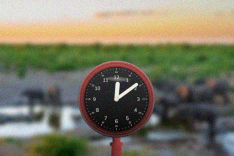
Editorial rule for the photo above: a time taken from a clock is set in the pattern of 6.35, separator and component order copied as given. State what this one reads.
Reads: 12.09
